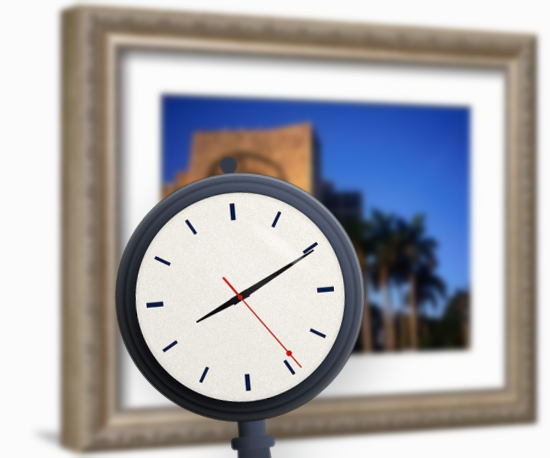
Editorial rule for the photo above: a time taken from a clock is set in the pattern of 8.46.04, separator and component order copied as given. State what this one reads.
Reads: 8.10.24
